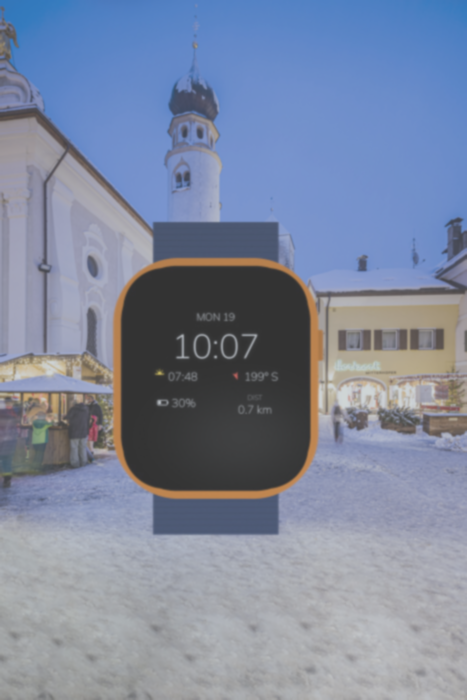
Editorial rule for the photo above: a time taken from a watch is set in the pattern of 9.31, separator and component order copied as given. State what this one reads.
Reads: 10.07
